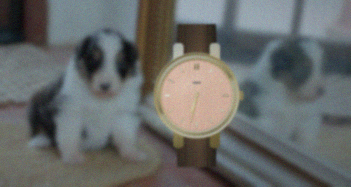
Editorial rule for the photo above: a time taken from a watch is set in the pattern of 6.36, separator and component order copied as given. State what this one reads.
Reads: 6.32
